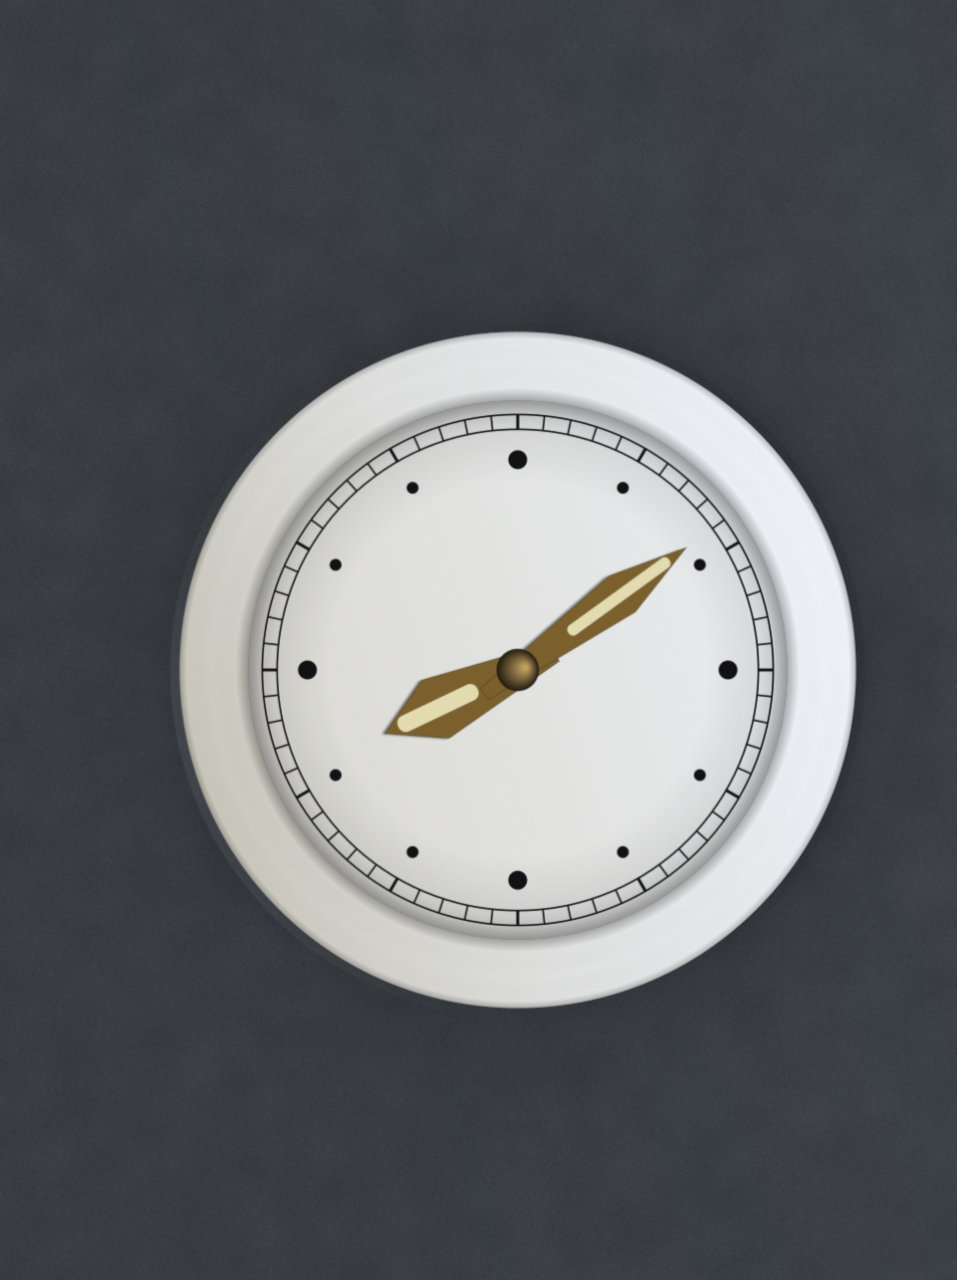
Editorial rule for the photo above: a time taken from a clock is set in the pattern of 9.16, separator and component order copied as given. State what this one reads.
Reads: 8.09
